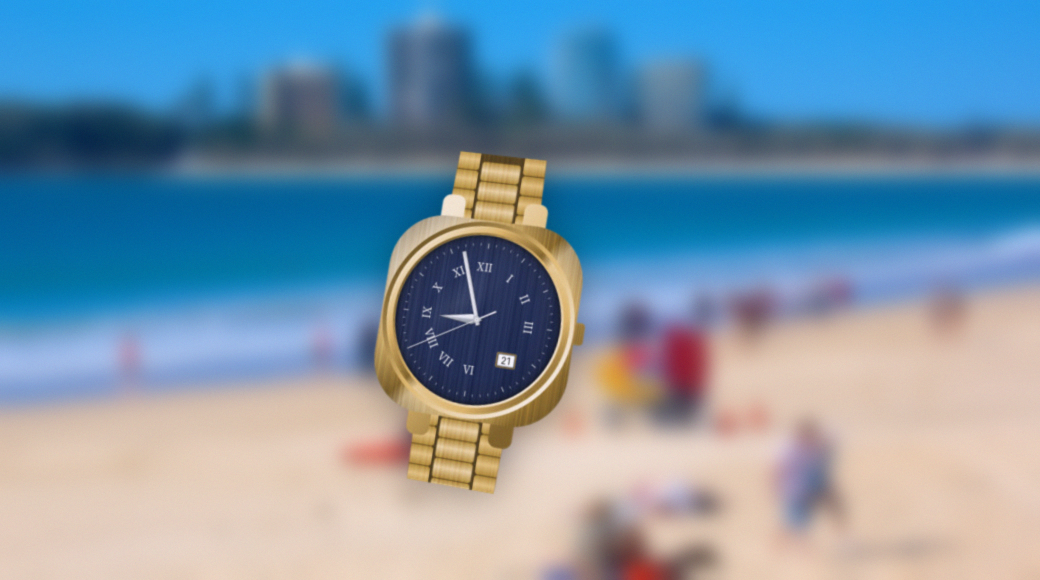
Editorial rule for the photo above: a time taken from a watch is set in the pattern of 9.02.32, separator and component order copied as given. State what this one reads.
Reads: 8.56.40
